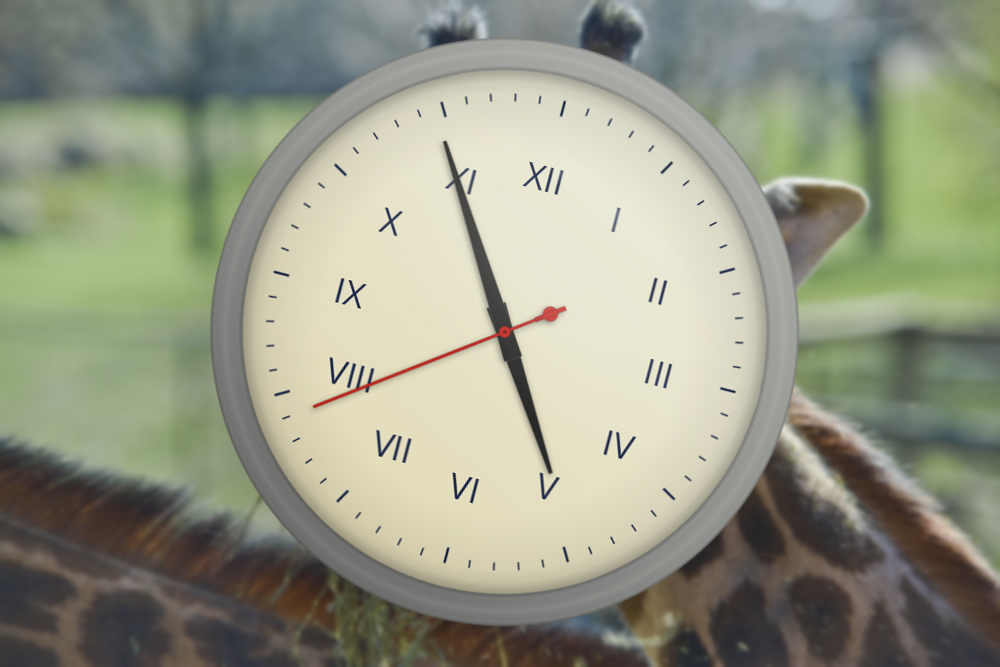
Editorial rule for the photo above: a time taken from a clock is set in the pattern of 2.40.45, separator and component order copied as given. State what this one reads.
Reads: 4.54.39
